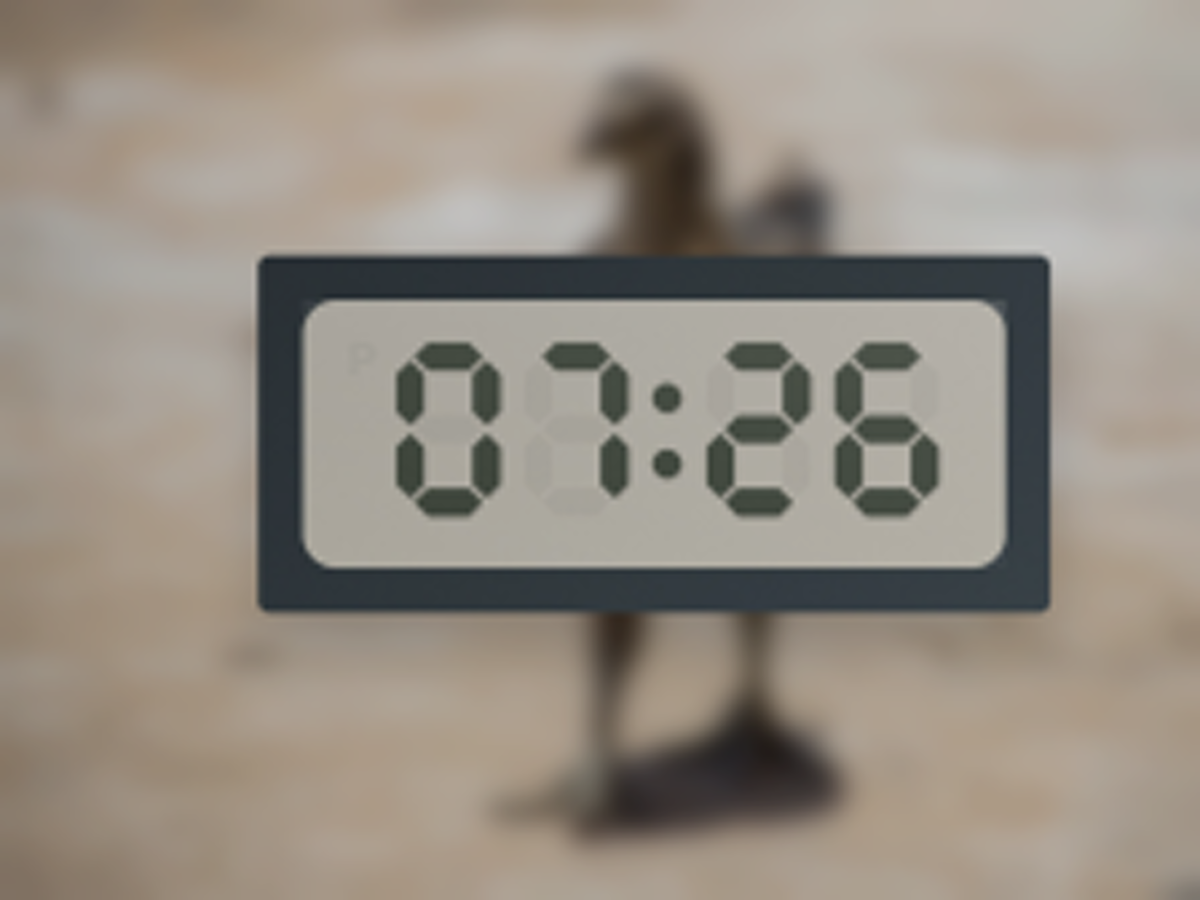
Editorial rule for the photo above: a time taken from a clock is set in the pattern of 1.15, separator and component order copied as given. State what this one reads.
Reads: 7.26
